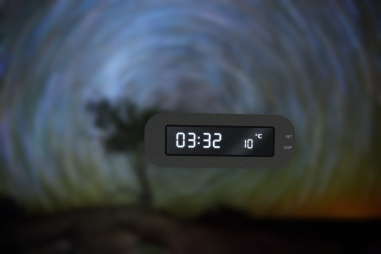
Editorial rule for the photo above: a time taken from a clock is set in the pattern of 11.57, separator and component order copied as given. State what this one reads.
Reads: 3.32
